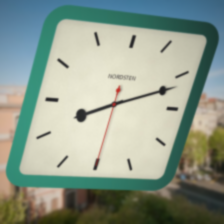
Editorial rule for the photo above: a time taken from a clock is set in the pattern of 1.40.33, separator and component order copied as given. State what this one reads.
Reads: 8.11.30
